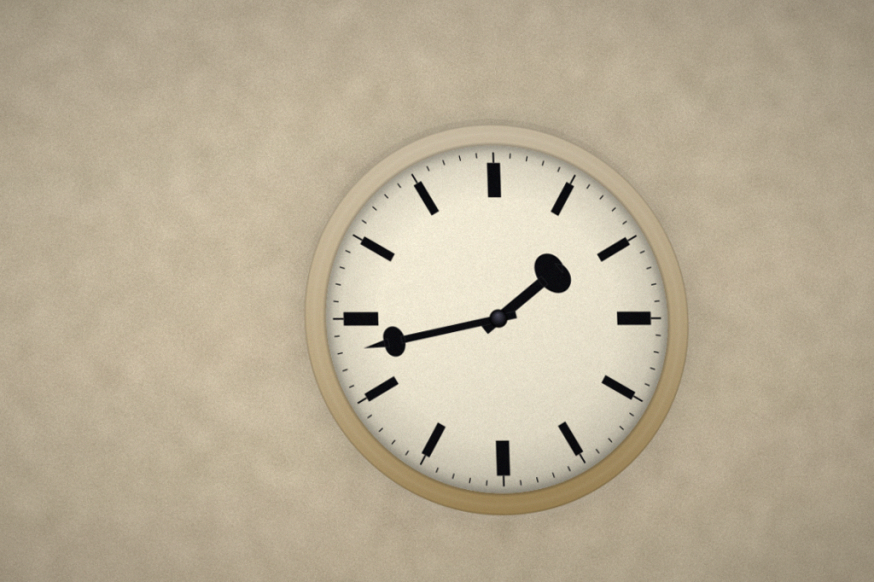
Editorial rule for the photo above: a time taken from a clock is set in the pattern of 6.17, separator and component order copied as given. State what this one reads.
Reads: 1.43
